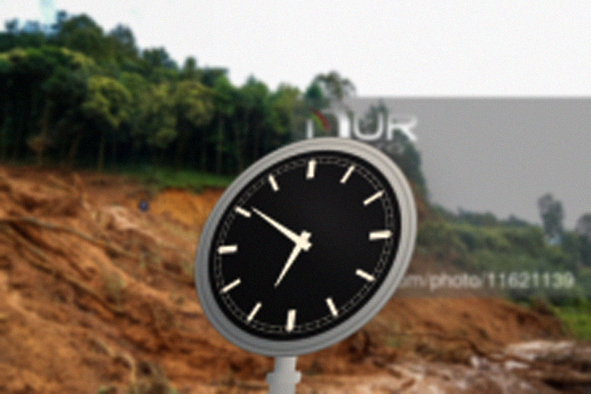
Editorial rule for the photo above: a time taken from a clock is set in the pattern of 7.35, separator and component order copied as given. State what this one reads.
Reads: 6.51
